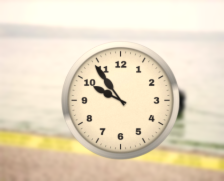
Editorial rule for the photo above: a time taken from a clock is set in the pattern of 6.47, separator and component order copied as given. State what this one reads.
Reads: 9.54
